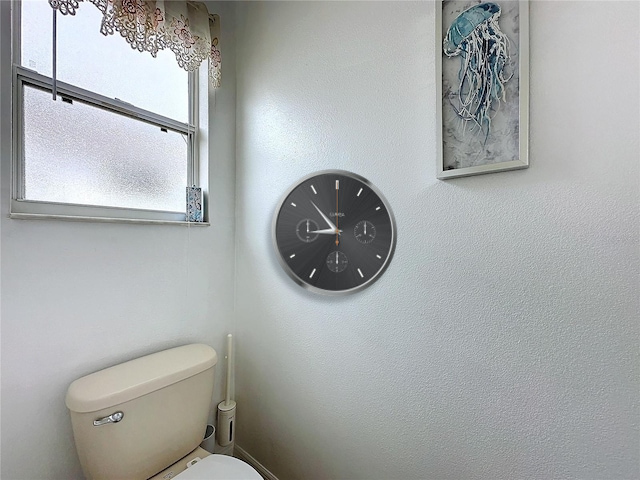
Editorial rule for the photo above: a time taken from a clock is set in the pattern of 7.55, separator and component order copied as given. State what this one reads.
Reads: 8.53
